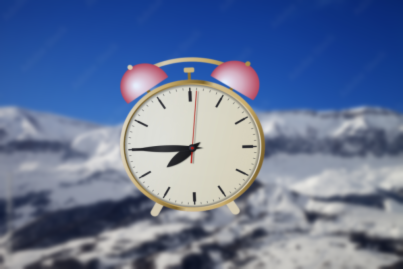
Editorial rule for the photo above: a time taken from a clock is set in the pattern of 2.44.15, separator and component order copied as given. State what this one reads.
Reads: 7.45.01
